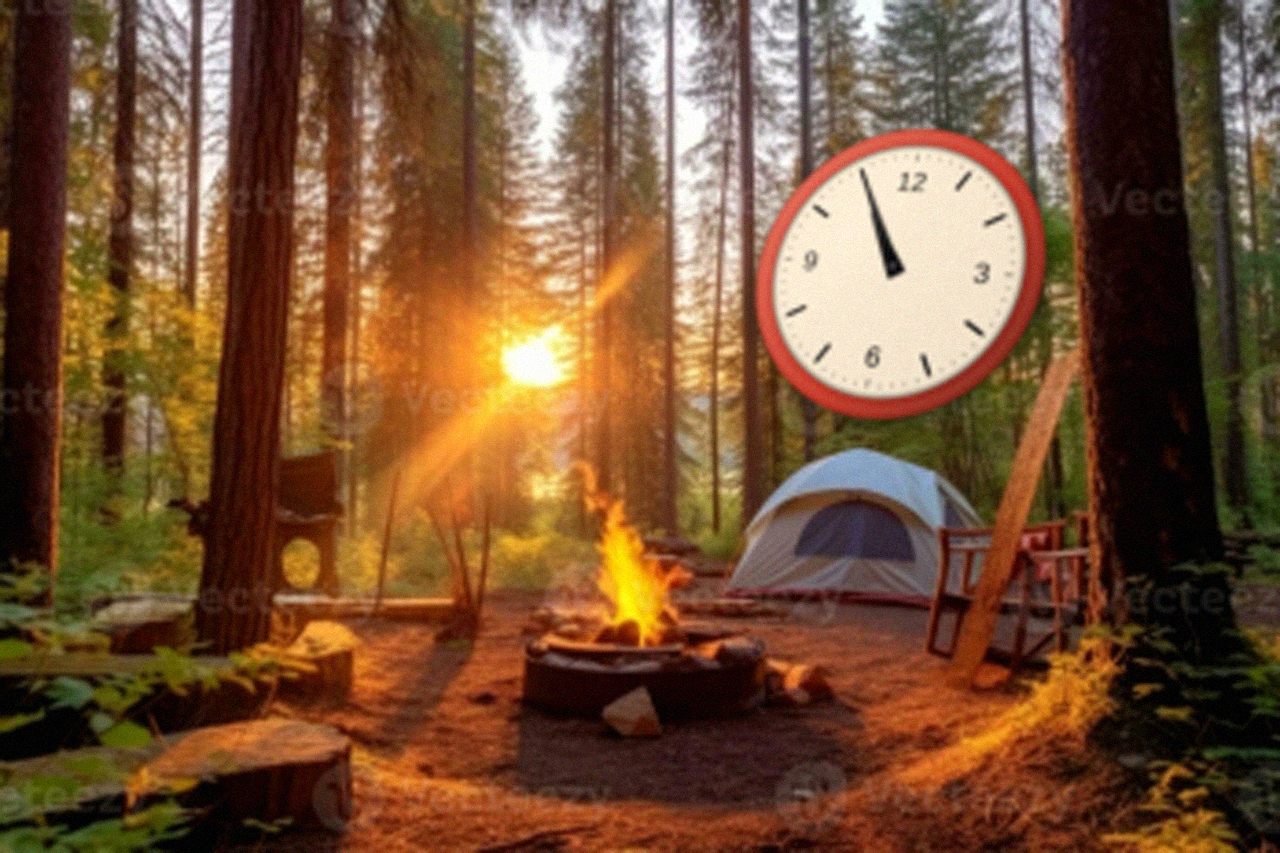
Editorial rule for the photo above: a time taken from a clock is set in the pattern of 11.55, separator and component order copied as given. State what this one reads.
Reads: 10.55
